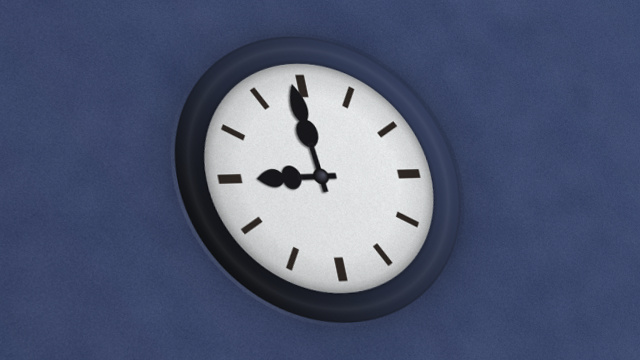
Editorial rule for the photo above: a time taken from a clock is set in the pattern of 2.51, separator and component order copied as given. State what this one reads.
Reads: 8.59
